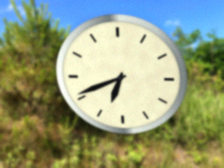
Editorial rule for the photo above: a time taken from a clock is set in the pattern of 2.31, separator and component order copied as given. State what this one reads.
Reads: 6.41
